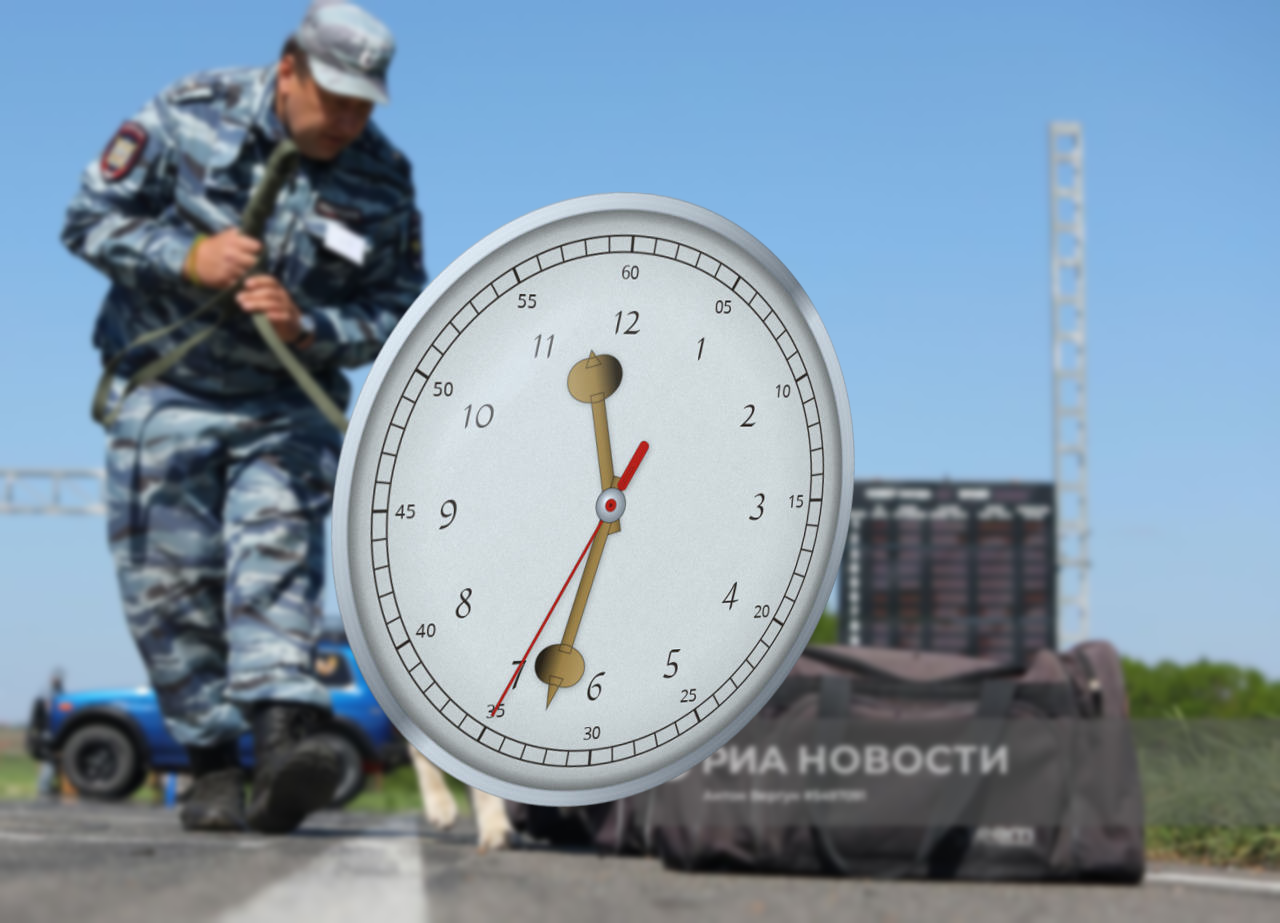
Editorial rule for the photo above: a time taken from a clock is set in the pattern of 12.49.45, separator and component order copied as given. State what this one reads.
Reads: 11.32.35
